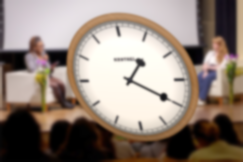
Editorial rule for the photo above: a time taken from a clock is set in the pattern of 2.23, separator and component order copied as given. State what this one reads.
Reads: 1.20
